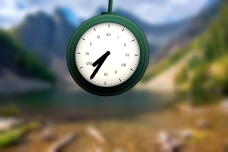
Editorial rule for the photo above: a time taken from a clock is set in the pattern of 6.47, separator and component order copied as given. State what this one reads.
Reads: 7.35
